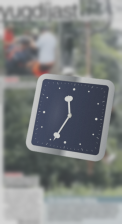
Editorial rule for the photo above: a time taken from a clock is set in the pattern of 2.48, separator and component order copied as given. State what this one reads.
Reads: 11.34
